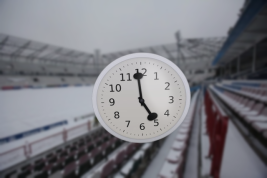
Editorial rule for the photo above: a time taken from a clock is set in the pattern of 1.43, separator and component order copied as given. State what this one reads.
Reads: 4.59
